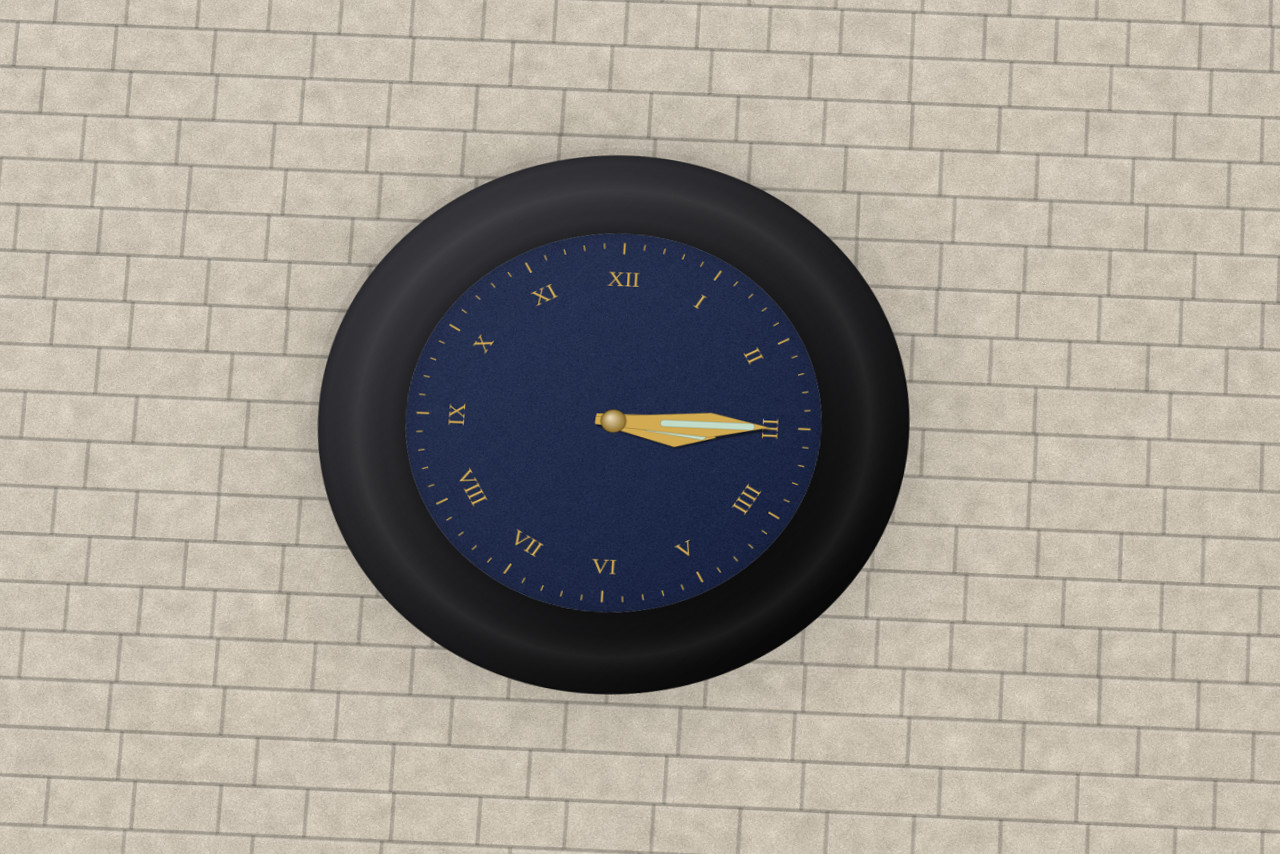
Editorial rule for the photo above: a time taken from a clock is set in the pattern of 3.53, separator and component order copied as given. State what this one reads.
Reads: 3.15
